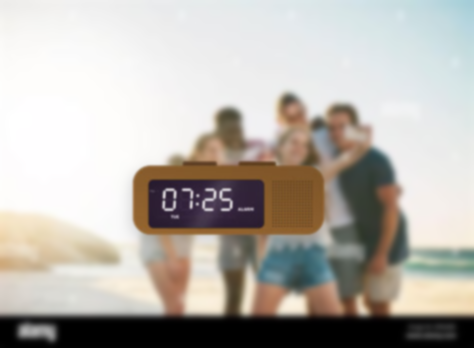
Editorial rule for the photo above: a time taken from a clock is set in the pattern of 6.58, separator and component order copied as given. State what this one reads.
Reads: 7.25
